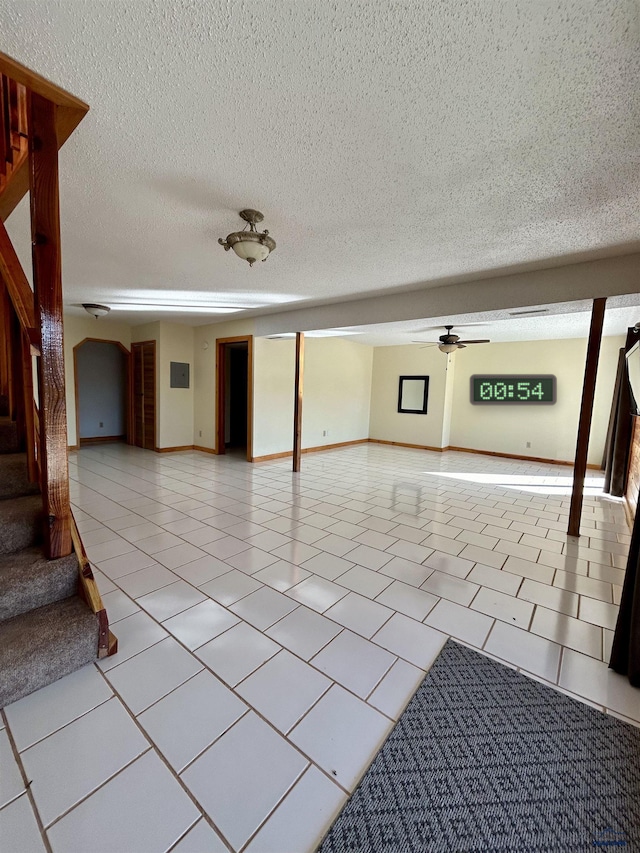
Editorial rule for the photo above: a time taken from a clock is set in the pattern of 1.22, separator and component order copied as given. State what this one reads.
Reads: 0.54
